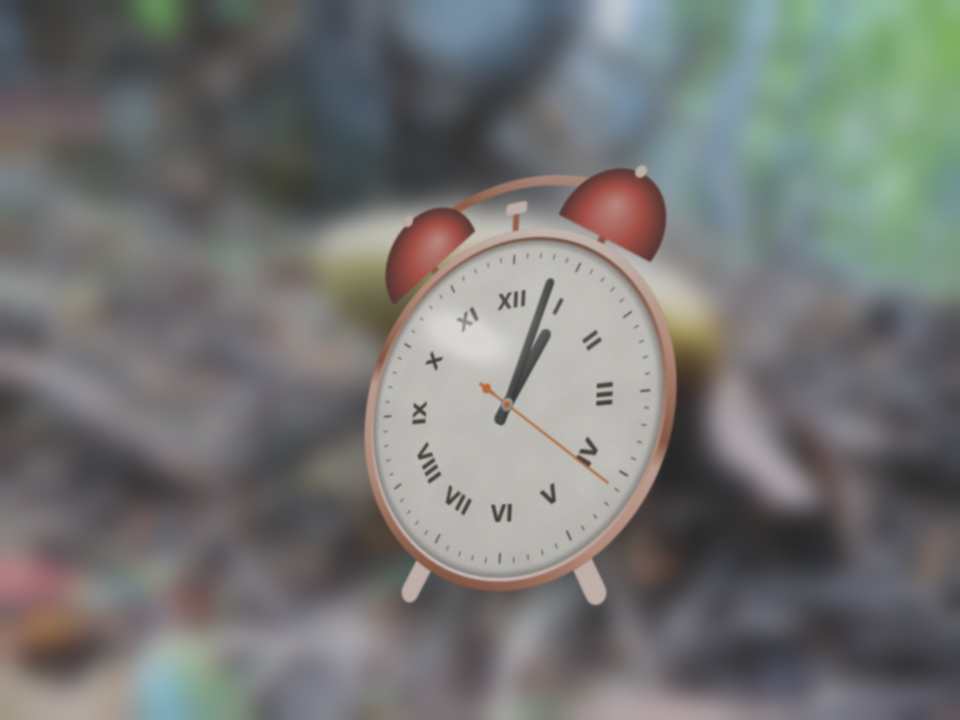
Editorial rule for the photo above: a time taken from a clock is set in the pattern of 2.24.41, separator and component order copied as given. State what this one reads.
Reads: 1.03.21
